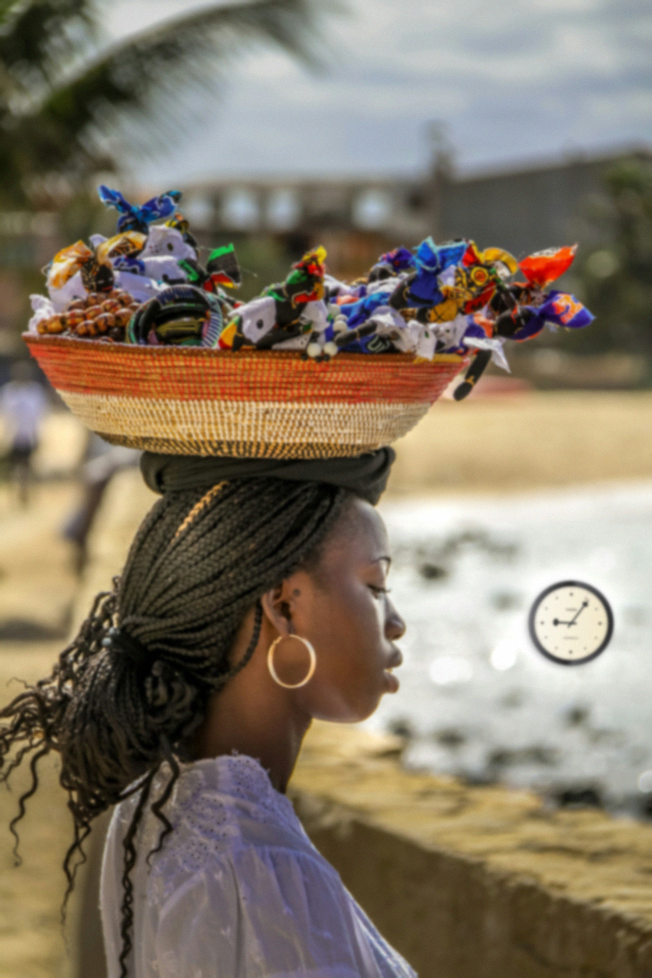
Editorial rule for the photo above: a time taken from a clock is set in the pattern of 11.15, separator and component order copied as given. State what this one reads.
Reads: 9.06
